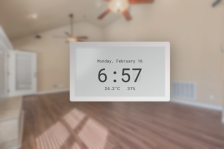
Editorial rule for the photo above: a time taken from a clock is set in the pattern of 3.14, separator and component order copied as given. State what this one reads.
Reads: 6.57
